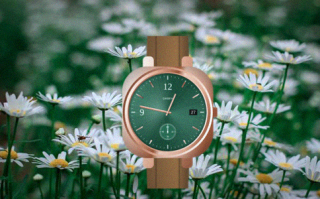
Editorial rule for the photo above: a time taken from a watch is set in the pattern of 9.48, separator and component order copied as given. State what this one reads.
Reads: 12.47
